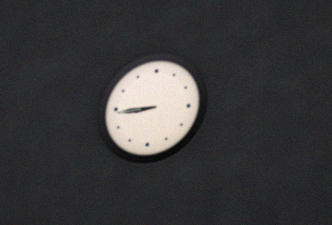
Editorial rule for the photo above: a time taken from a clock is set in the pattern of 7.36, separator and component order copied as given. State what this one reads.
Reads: 8.44
